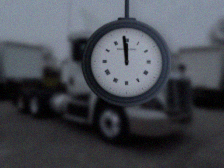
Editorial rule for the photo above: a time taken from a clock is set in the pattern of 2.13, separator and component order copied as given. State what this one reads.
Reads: 11.59
